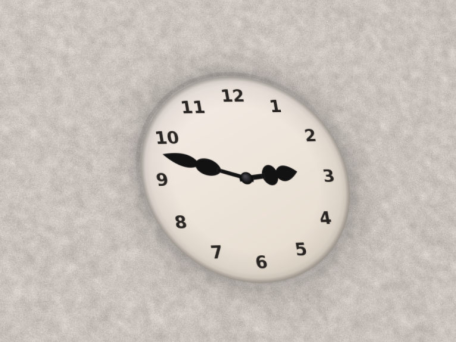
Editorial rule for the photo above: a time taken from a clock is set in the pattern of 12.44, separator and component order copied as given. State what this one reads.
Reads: 2.48
